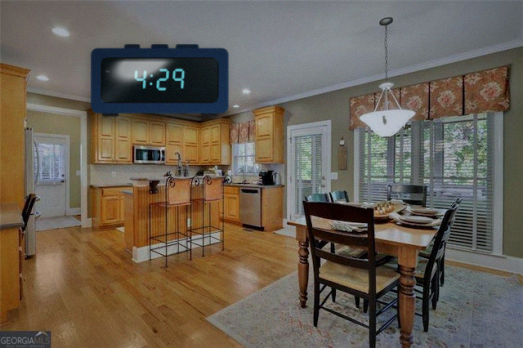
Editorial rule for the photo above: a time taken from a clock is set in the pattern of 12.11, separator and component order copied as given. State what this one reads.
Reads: 4.29
